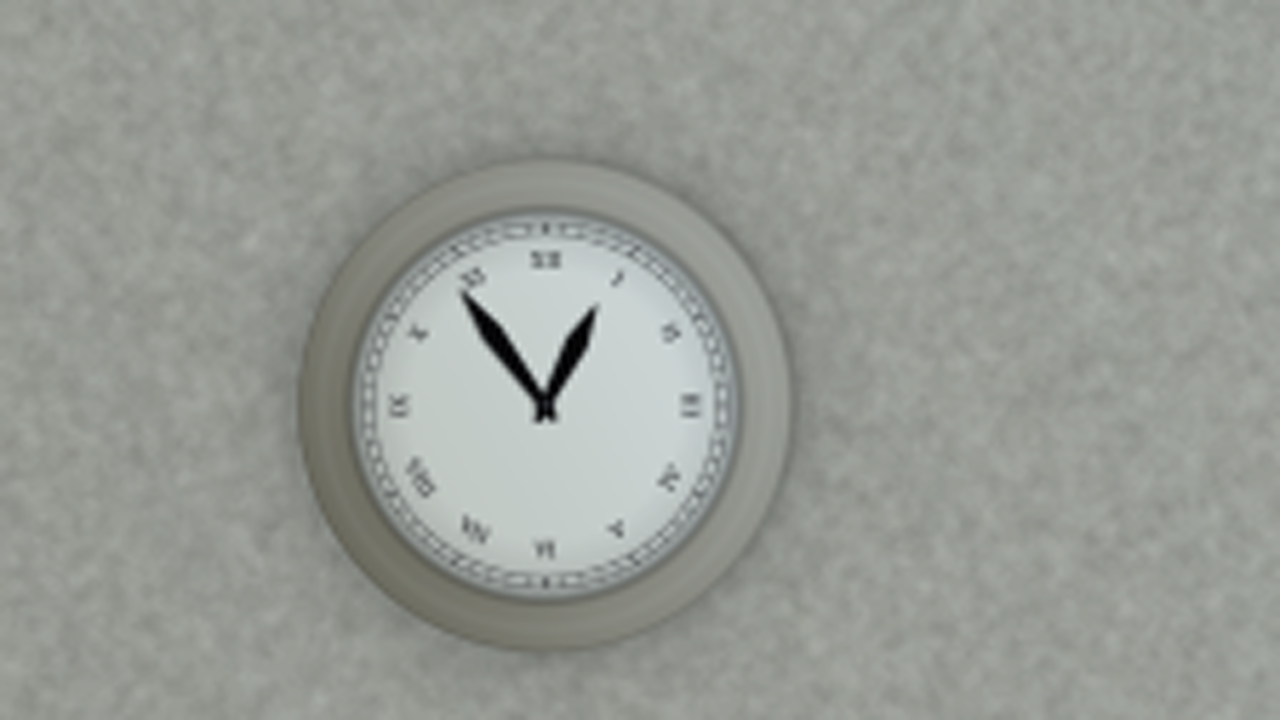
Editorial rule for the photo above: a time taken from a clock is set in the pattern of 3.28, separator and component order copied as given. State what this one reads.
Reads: 12.54
